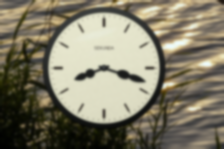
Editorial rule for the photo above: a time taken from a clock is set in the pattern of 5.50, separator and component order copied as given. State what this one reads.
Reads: 8.18
